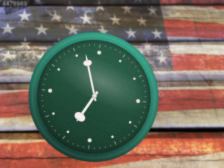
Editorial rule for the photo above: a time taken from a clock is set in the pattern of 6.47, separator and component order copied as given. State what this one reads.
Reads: 6.57
